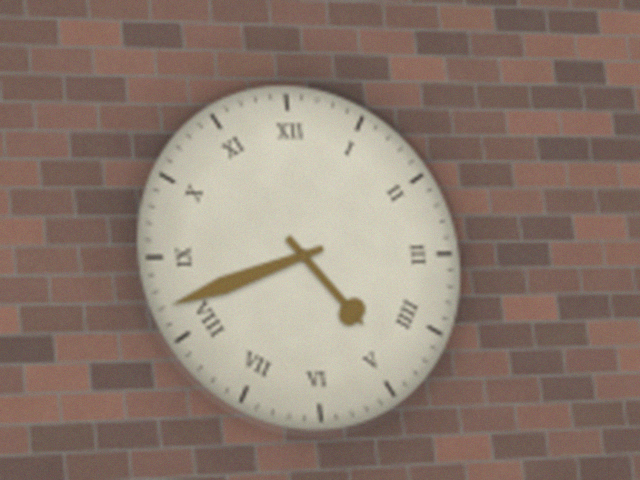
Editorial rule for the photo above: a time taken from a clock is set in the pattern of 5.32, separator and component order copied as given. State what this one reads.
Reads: 4.42
